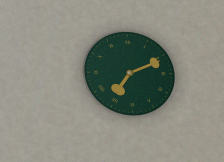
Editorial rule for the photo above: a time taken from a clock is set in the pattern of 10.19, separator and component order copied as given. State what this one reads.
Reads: 7.11
